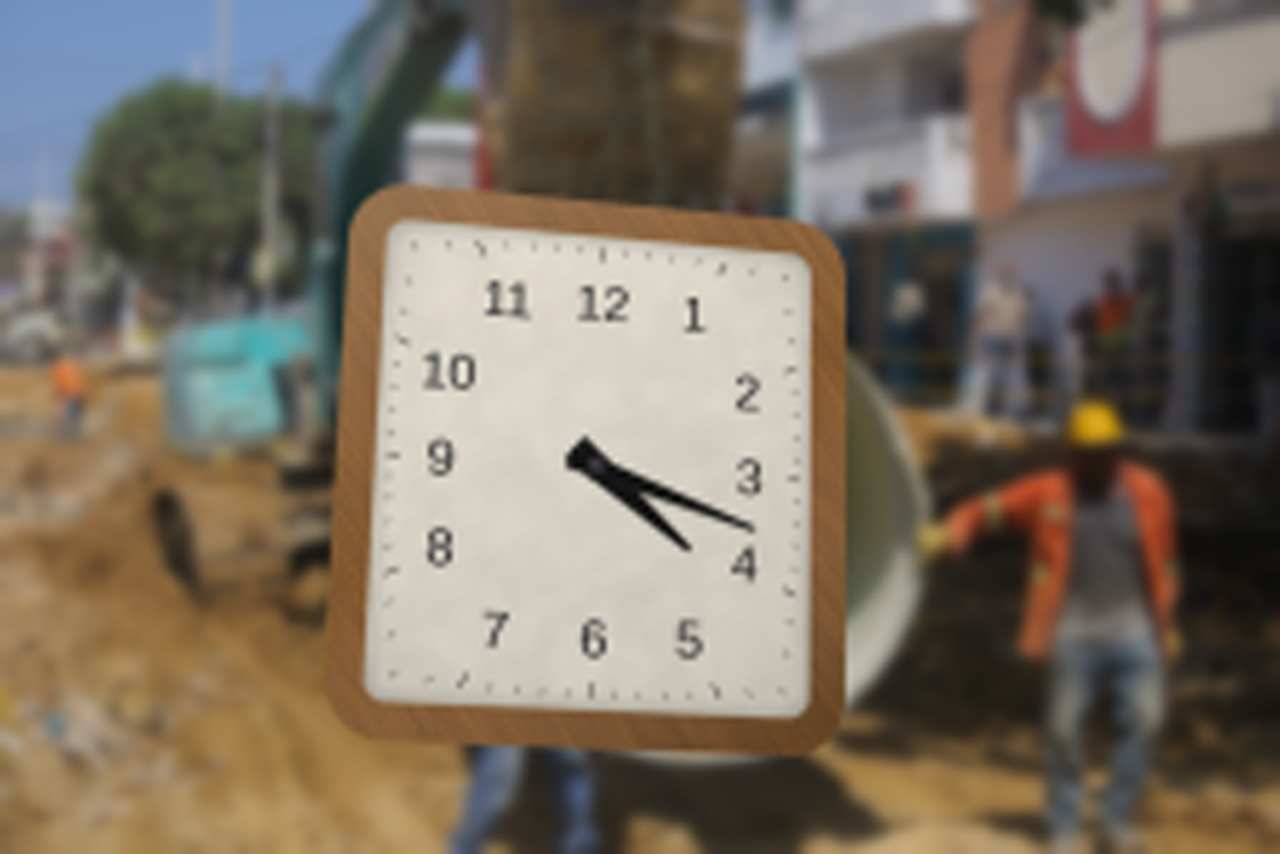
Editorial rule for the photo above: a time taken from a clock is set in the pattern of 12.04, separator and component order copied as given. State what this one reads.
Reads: 4.18
